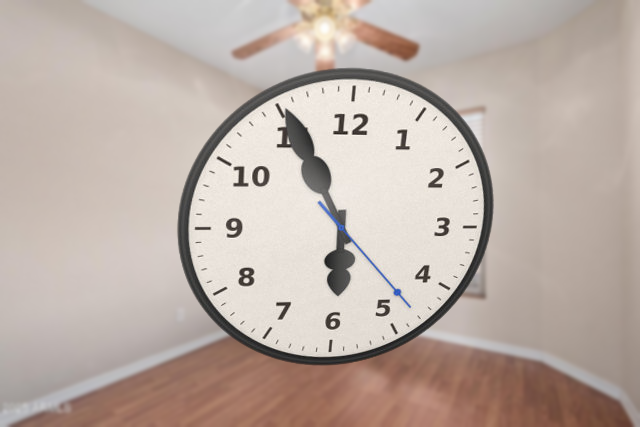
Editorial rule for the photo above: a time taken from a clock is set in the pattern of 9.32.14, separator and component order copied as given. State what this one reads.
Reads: 5.55.23
